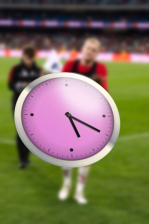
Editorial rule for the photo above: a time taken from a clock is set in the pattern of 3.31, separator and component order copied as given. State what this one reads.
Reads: 5.20
